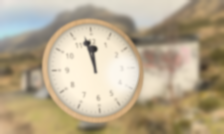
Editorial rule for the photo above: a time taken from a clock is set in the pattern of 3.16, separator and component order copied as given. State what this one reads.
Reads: 11.58
